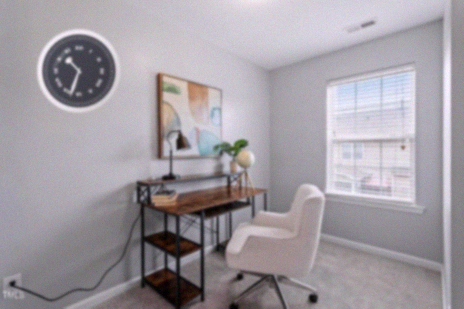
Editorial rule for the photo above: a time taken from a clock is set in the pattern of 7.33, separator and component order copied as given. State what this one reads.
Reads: 10.33
